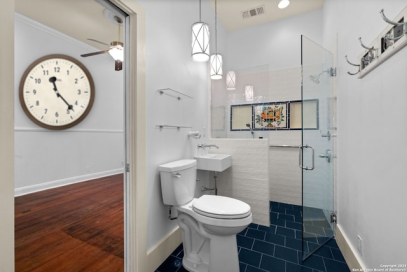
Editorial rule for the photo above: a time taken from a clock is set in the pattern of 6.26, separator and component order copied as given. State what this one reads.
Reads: 11.23
